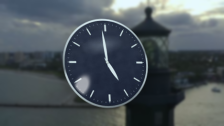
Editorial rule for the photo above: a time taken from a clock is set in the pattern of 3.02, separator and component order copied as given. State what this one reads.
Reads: 4.59
